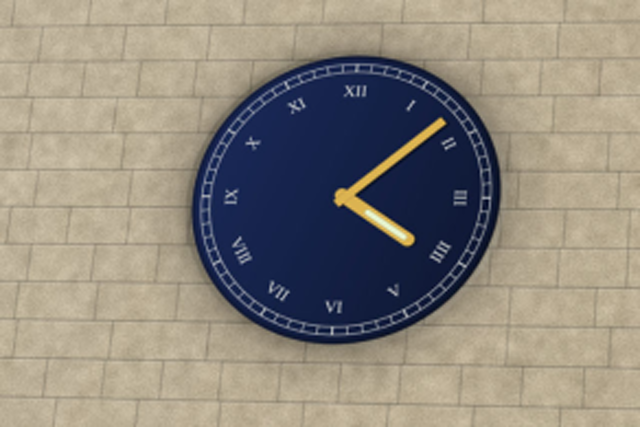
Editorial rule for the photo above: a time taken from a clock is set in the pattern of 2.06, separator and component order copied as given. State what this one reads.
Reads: 4.08
